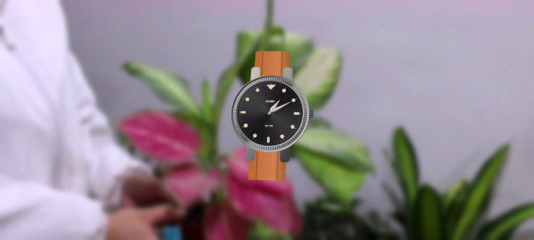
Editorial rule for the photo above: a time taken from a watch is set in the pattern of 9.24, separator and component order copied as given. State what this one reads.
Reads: 1.10
